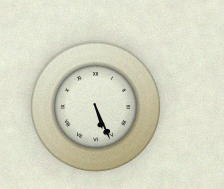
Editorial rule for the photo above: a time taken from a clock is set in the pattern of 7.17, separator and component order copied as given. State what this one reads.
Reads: 5.26
